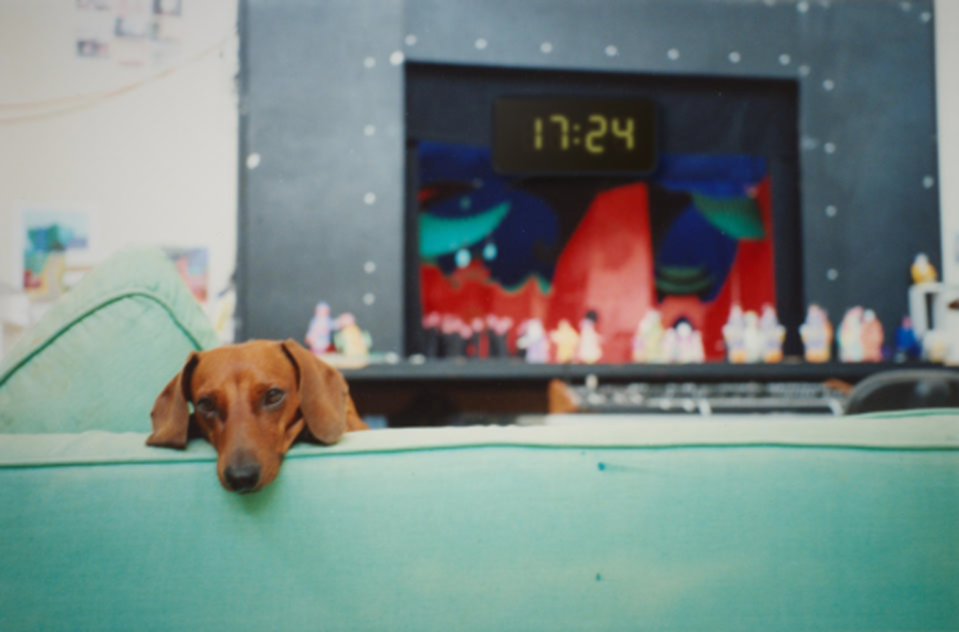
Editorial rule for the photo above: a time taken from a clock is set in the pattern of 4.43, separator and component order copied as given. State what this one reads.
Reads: 17.24
